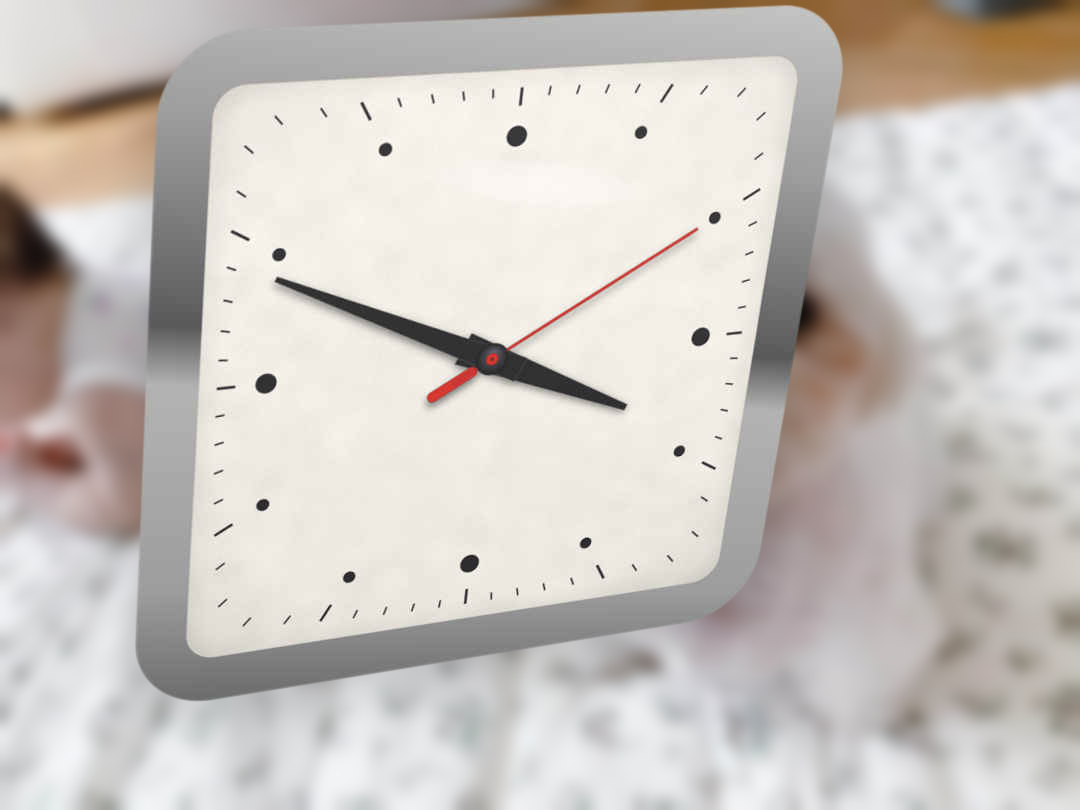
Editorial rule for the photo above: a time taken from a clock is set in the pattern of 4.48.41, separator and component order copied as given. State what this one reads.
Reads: 3.49.10
